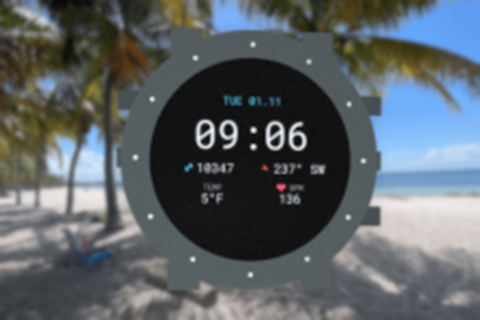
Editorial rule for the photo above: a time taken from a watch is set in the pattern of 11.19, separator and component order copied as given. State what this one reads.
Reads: 9.06
